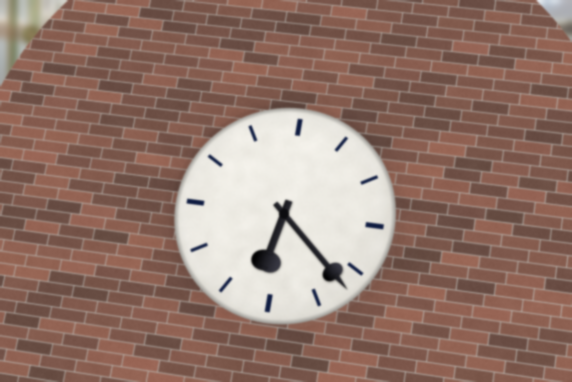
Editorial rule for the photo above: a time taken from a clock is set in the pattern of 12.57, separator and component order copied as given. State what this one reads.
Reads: 6.22
